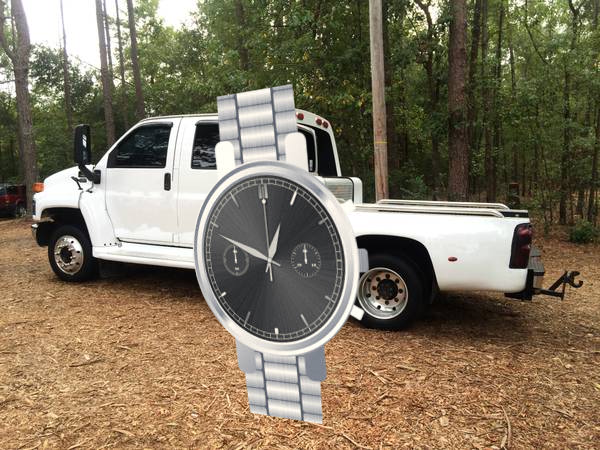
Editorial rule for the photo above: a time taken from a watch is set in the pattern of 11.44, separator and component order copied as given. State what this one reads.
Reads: 12.49
